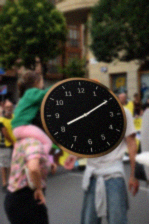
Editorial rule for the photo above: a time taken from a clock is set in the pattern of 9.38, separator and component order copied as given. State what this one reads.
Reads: 8.10
